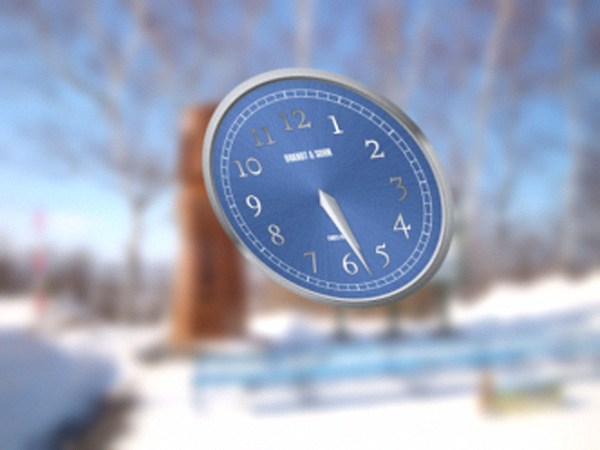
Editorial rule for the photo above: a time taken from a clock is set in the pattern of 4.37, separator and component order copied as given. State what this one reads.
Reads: 5.28
